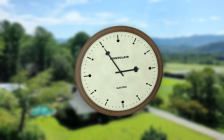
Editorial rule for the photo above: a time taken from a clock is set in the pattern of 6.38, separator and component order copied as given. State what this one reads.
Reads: 2.55
